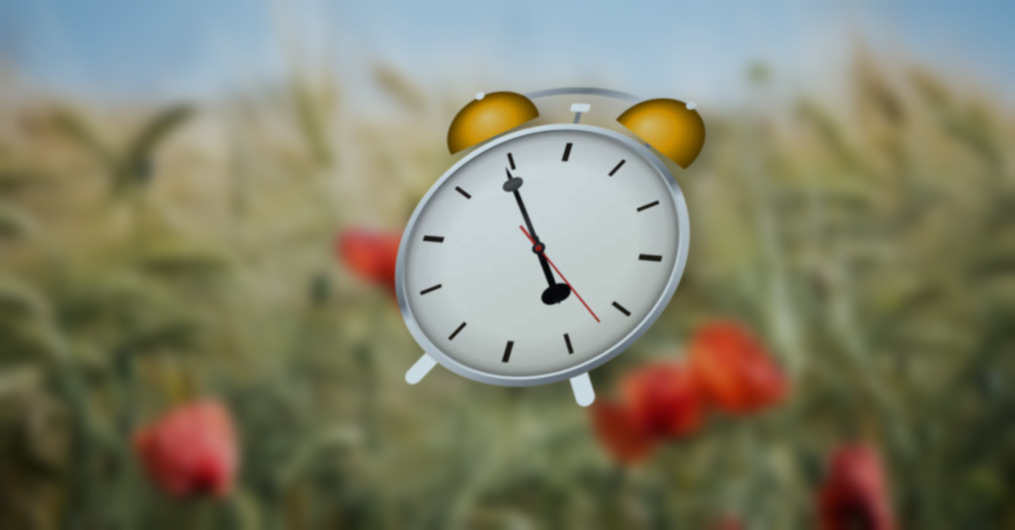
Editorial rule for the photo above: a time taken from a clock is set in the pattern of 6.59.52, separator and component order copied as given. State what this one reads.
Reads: 4.54.22
